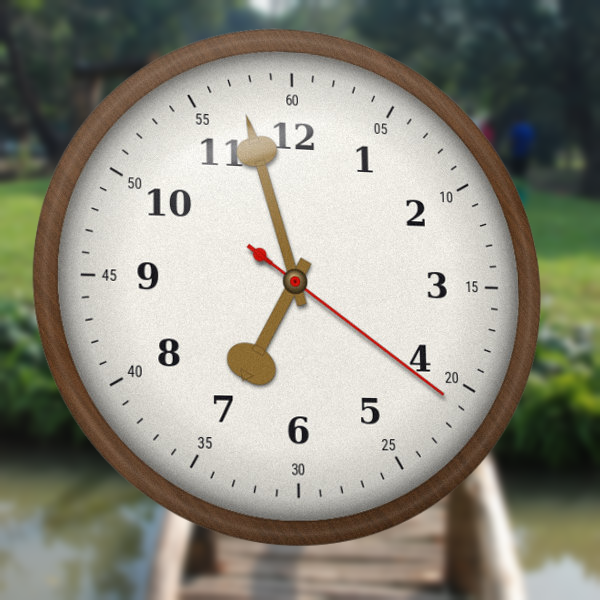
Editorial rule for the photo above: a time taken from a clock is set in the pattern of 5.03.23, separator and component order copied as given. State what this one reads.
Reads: 6.57.21
